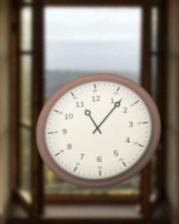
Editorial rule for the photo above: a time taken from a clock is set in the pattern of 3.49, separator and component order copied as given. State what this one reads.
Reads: 11.07
